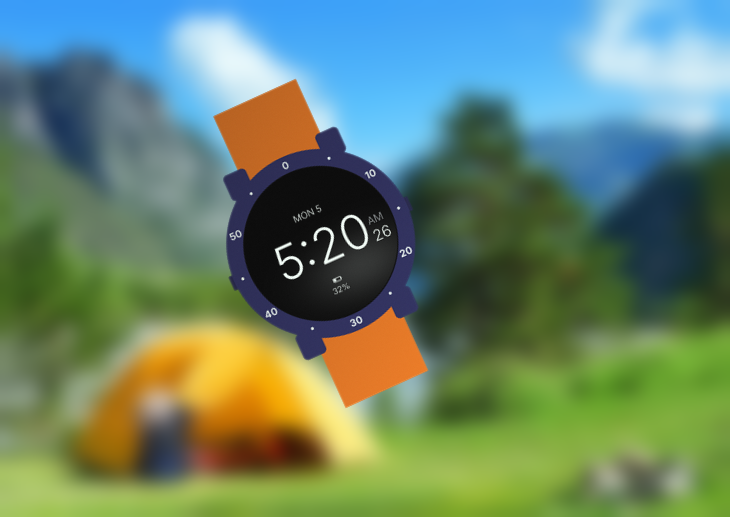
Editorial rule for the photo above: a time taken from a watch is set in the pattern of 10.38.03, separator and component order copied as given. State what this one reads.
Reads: 5.20.26
